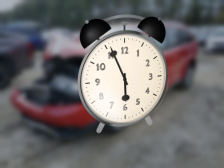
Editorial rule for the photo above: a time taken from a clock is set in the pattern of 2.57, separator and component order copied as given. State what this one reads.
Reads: 5.56
